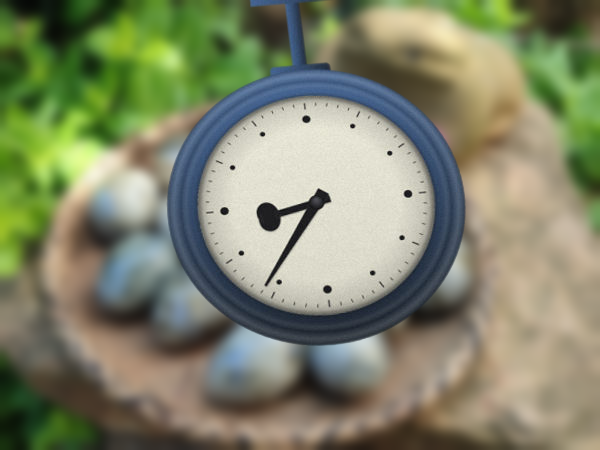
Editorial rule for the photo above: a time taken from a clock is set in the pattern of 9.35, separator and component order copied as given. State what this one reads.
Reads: 8.36
